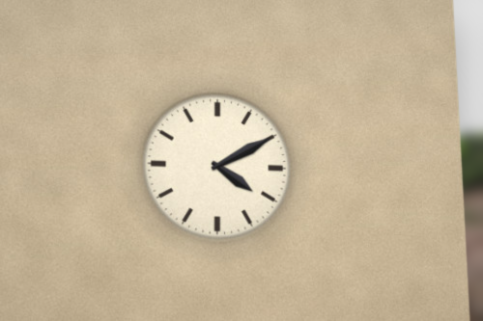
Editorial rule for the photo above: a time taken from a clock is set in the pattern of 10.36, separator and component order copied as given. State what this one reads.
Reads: 4.10
